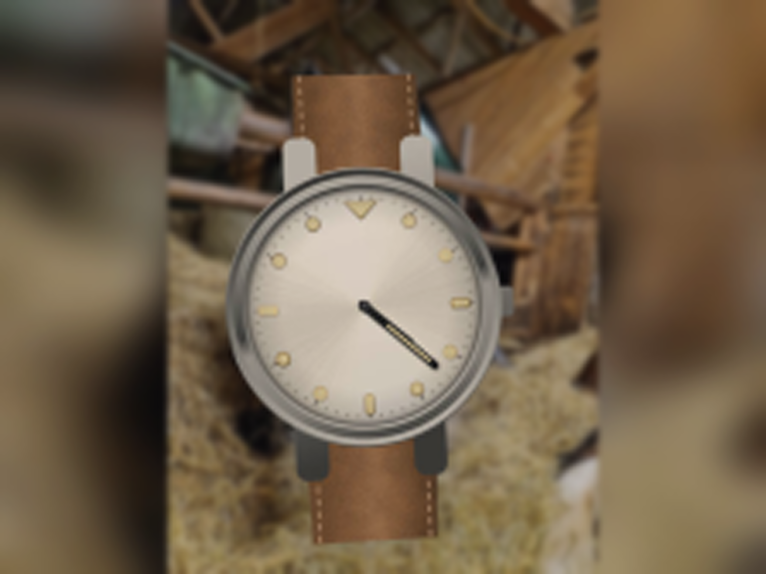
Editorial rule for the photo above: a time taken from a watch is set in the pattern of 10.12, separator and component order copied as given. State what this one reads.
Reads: 4.22
